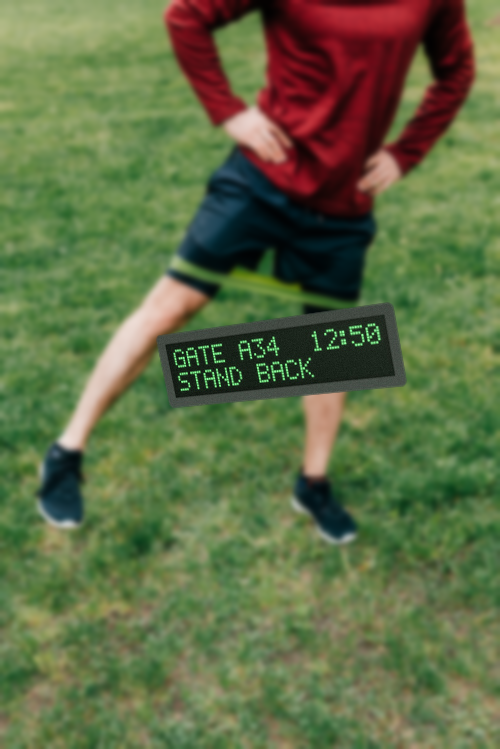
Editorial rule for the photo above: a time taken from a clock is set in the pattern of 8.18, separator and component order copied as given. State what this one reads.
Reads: 12.50
